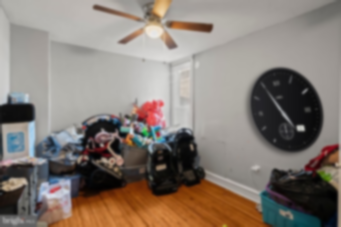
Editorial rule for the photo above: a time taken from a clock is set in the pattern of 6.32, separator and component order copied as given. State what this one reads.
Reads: 4.55
